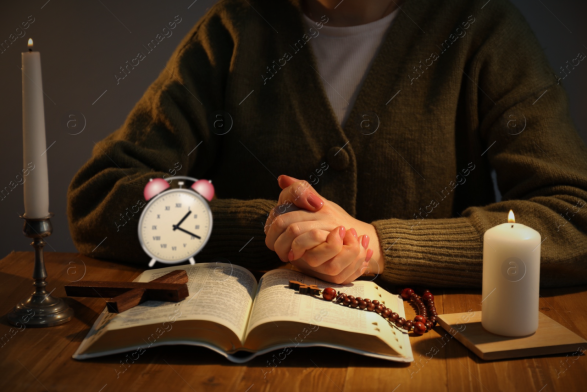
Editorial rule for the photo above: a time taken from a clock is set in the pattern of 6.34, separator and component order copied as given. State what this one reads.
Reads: 1.19
